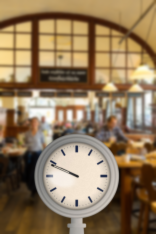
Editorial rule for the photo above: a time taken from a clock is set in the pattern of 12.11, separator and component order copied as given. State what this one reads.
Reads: 9.49
